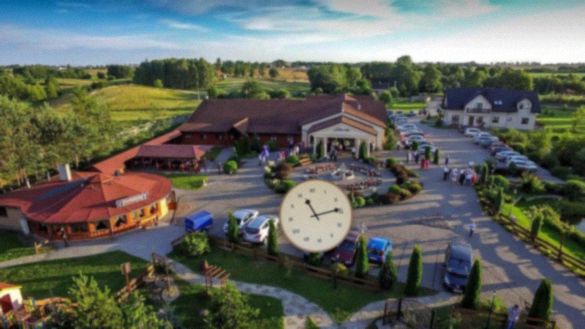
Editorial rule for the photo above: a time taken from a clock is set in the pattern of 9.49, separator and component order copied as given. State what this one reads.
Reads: 11.14
